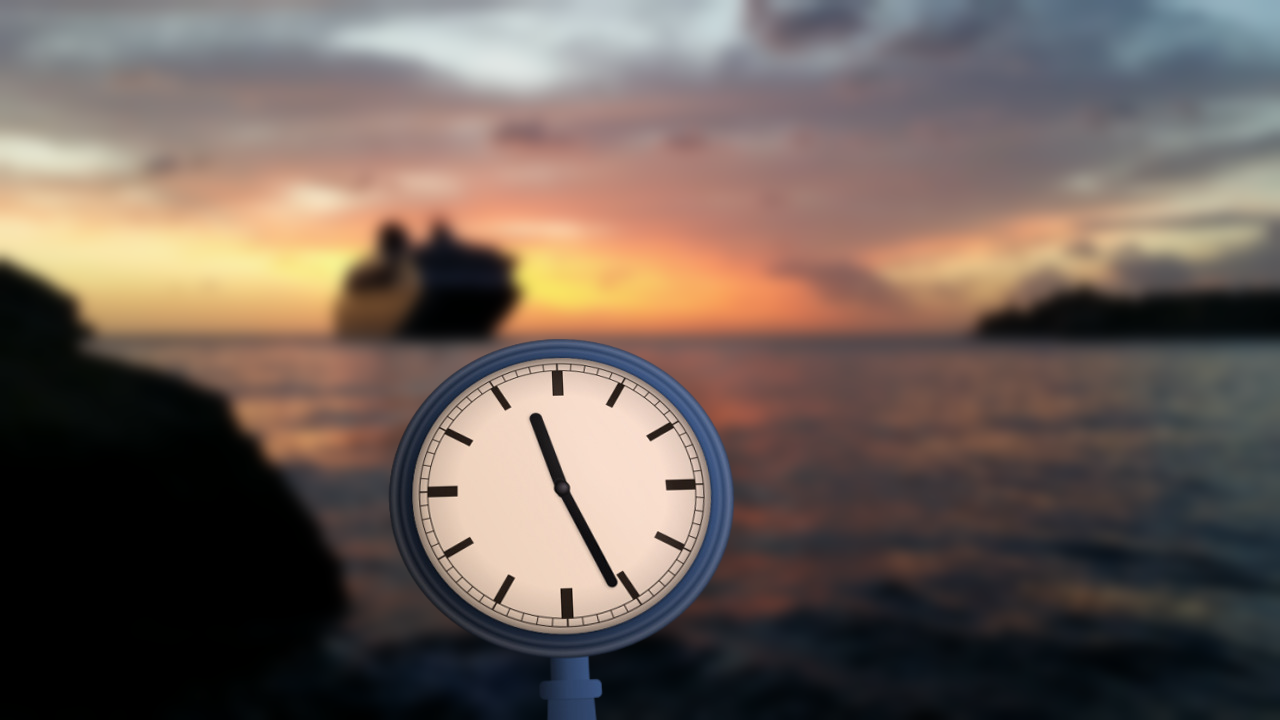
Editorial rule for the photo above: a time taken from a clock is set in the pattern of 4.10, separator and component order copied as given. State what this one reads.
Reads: 11.26
